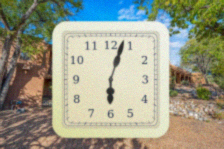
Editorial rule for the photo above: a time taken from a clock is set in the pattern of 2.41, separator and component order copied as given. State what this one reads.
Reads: 6.03
